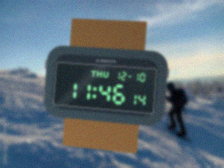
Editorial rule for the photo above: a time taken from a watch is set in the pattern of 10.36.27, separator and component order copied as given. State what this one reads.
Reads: 11.46.14
